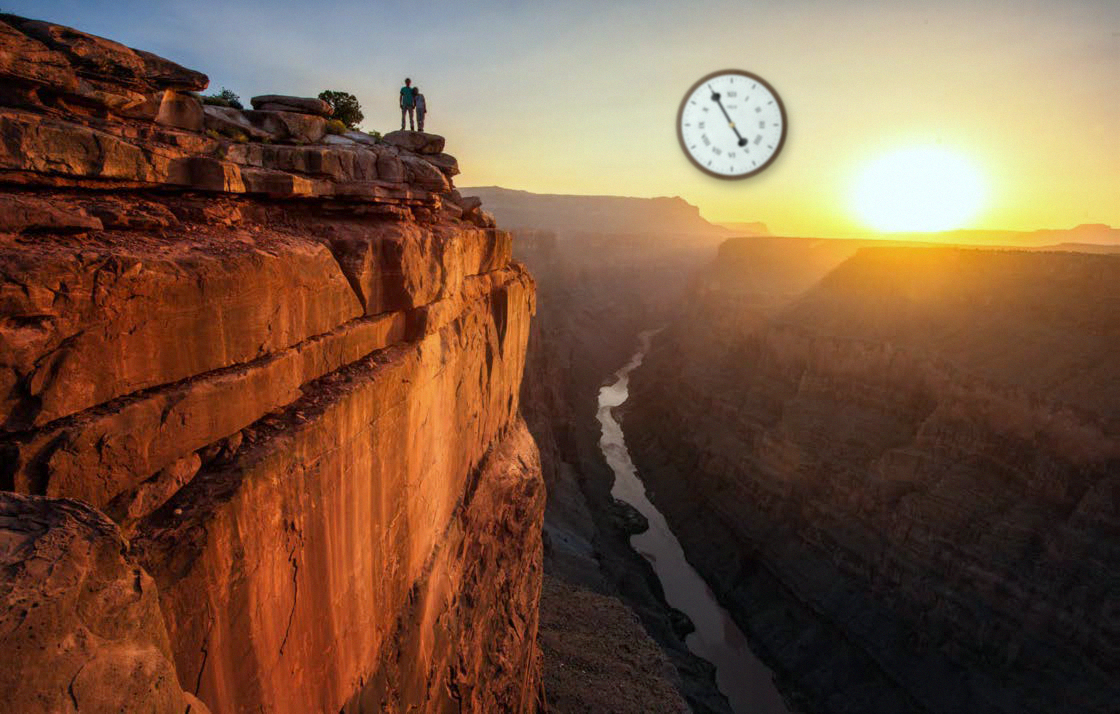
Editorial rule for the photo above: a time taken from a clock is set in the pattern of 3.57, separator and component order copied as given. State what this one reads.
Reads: 4.55
